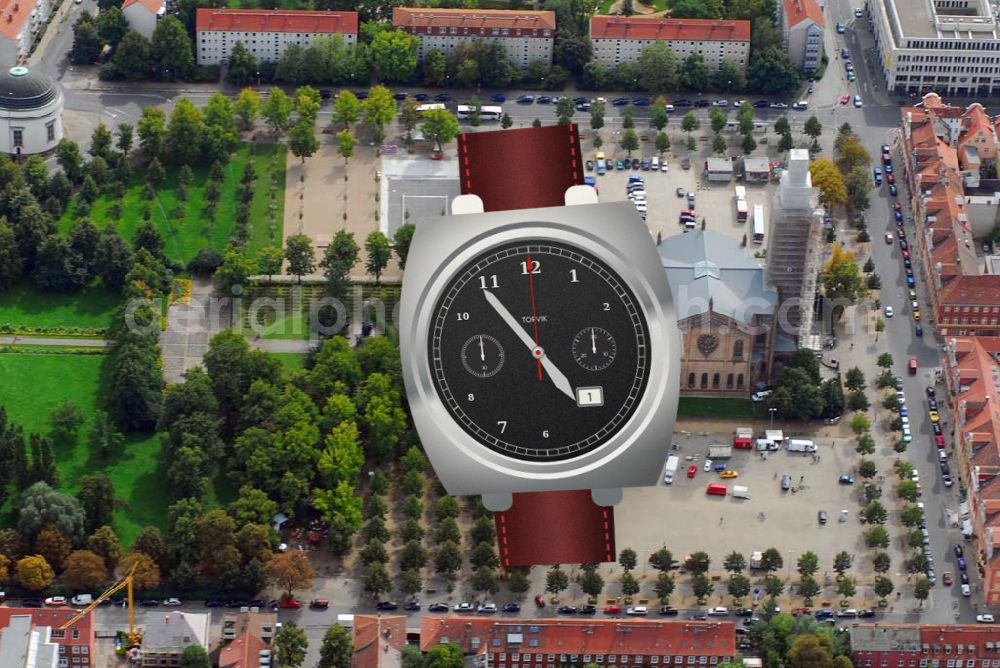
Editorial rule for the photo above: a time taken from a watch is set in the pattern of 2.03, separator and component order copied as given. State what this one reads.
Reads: 4.54
